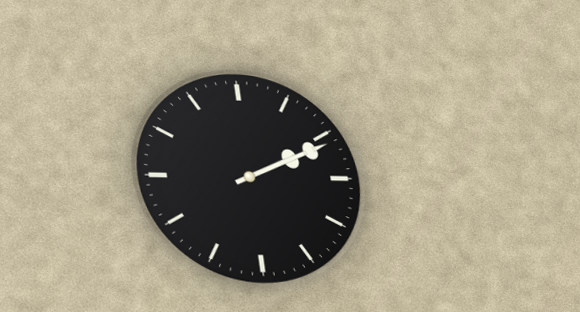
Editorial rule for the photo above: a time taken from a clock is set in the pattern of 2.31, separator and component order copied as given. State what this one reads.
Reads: 2.11
